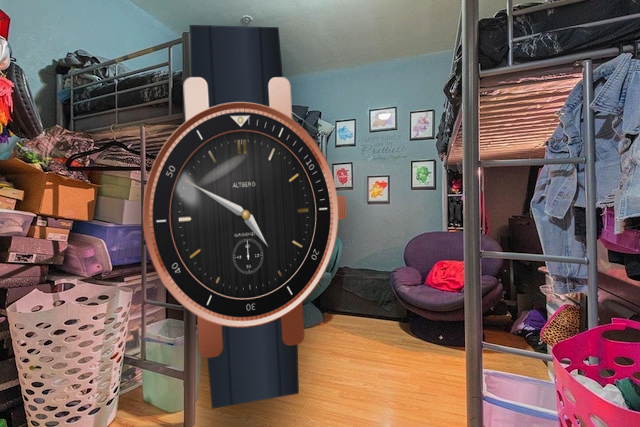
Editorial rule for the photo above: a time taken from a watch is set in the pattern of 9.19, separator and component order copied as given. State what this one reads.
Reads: 4.50
